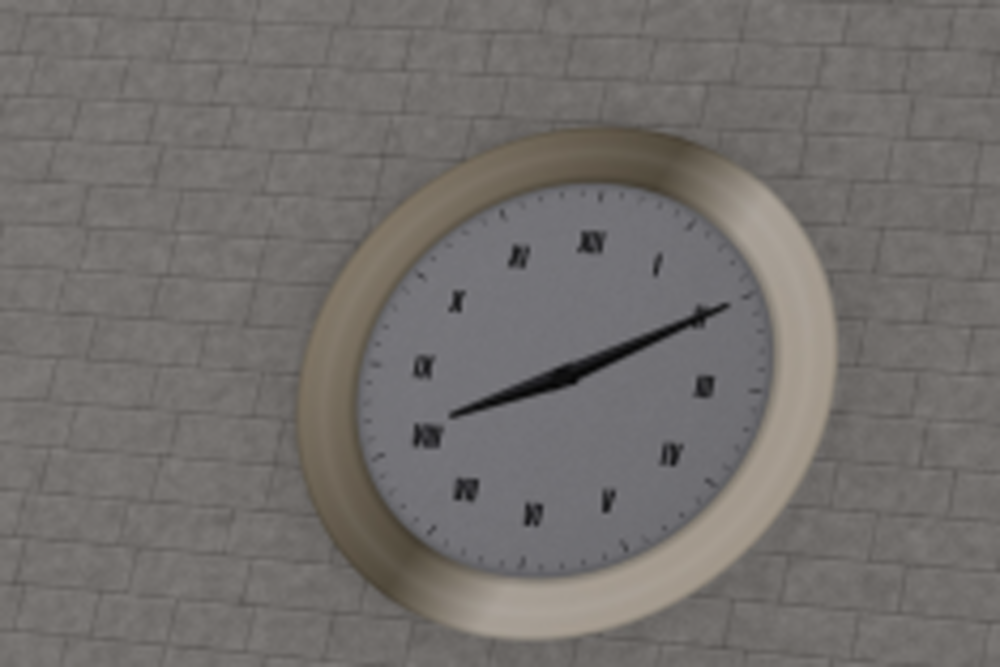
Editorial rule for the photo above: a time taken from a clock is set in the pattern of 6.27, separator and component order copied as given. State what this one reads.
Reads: 8.10
